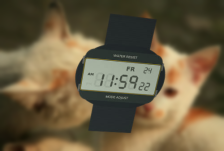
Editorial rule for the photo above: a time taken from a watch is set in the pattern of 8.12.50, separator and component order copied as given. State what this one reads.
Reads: 11.59.22
